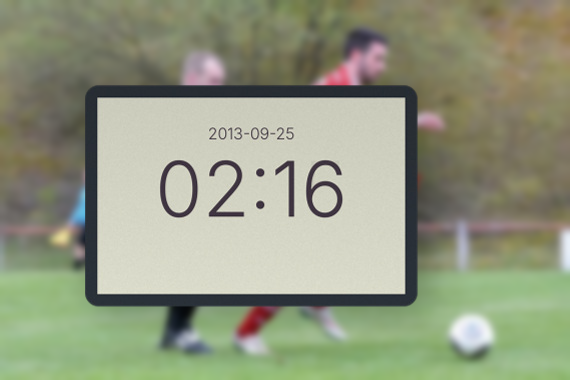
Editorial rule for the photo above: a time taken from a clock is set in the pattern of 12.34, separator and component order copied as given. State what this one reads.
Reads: 2.16
